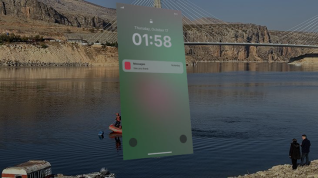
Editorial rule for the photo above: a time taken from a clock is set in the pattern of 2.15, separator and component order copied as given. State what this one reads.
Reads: 1.58
